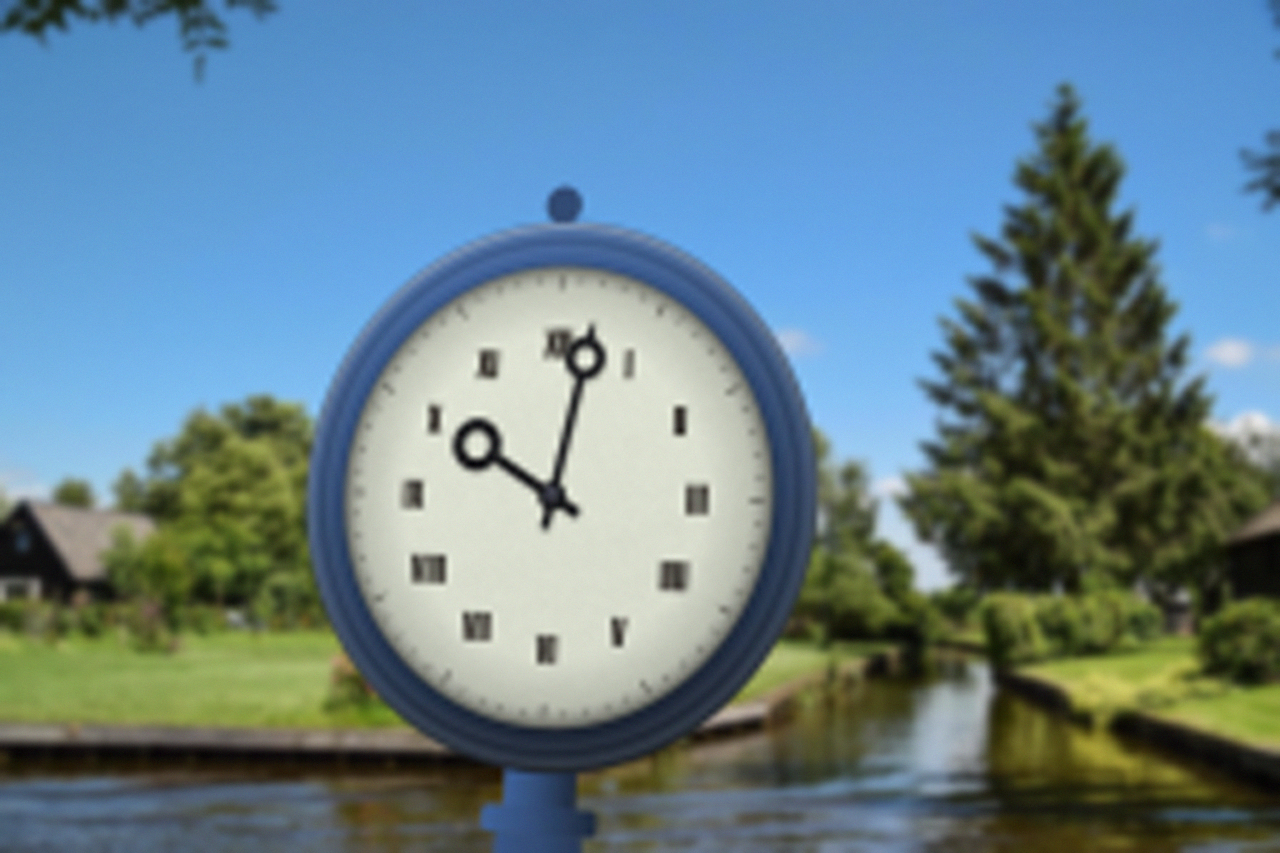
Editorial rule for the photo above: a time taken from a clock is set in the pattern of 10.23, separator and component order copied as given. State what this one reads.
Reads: 10.02
